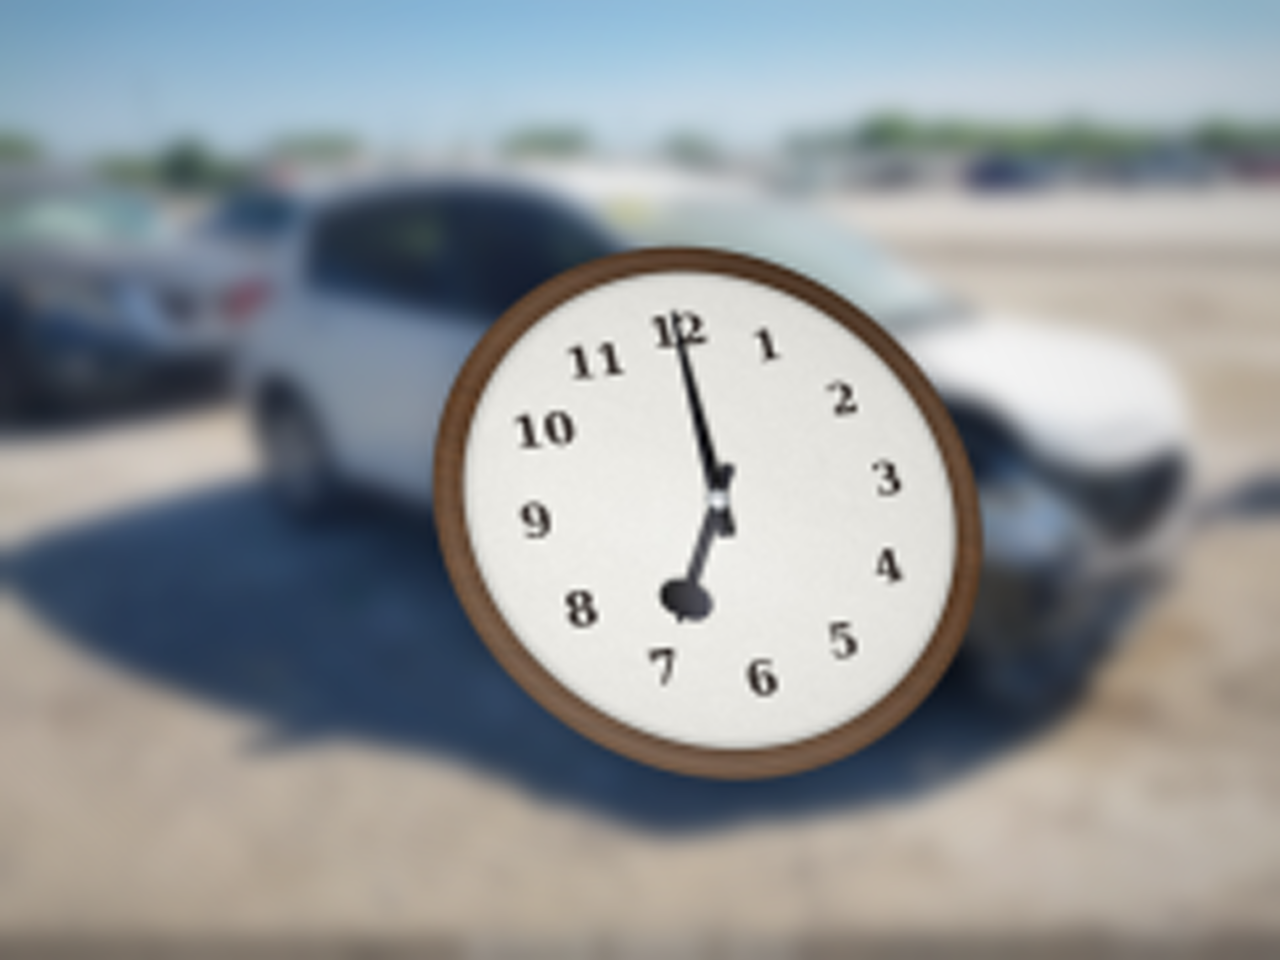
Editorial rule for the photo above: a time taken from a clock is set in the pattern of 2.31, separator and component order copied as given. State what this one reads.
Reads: 7.00
